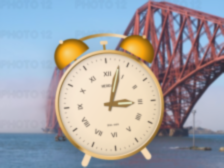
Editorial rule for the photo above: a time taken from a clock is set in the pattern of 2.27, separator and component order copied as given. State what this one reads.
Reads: 3.03
